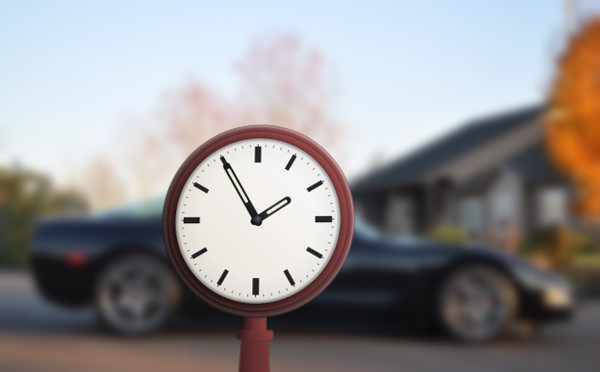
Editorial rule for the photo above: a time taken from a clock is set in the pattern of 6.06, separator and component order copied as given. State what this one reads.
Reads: 1.55
